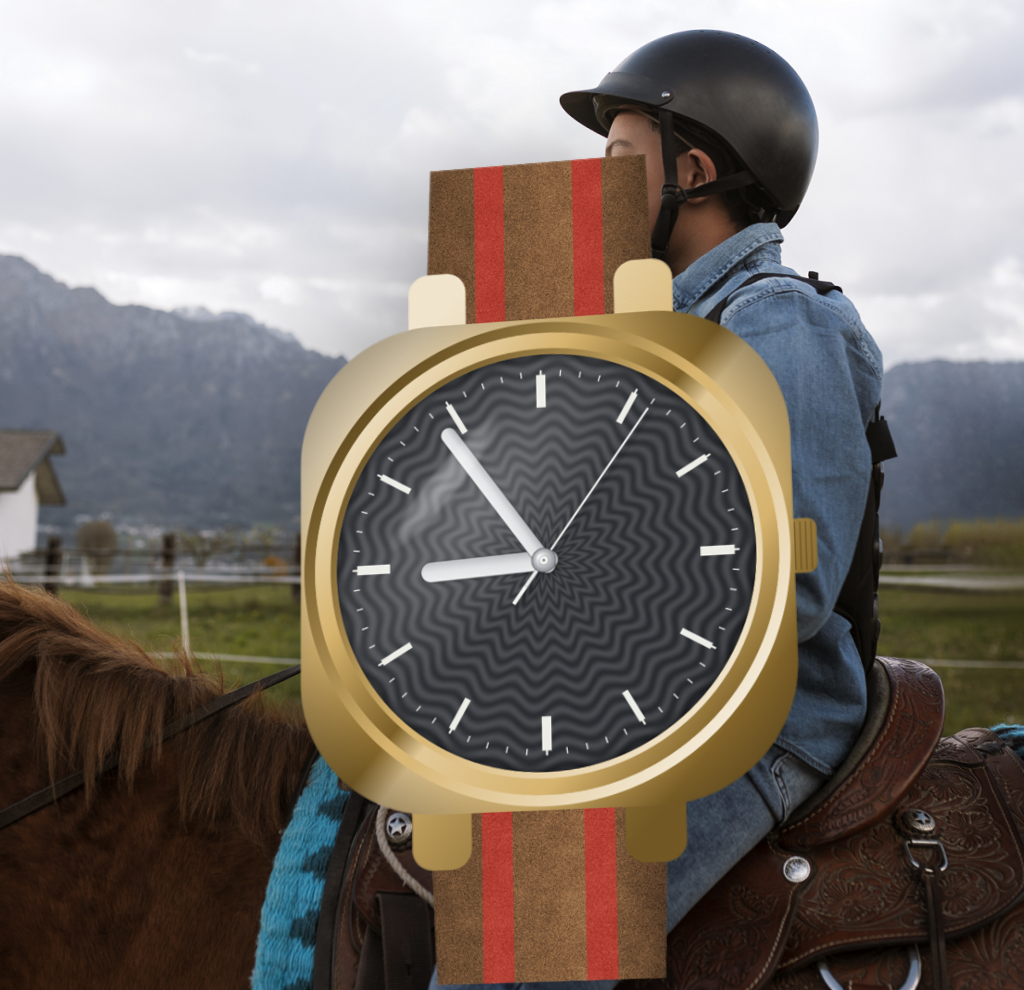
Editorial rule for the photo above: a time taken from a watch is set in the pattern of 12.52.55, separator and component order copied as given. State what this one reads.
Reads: 8.54.06
